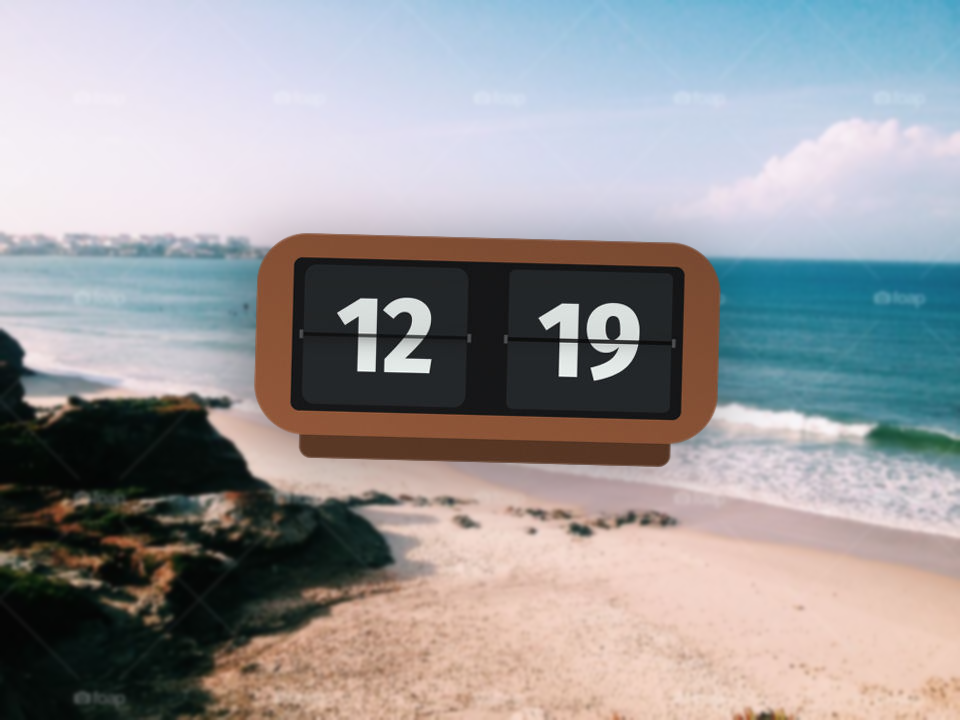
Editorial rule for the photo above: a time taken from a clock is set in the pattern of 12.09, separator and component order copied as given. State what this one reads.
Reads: 12.19
